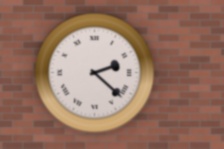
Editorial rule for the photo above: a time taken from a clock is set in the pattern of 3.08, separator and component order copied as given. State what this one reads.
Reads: 2.22
